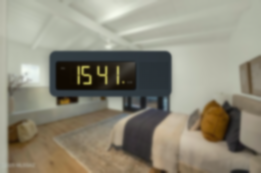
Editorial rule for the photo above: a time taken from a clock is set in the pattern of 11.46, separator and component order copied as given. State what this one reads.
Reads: 15.41
